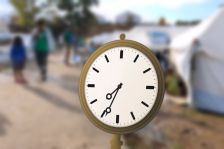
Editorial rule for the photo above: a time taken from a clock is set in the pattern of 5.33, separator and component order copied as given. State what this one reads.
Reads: 7.34
